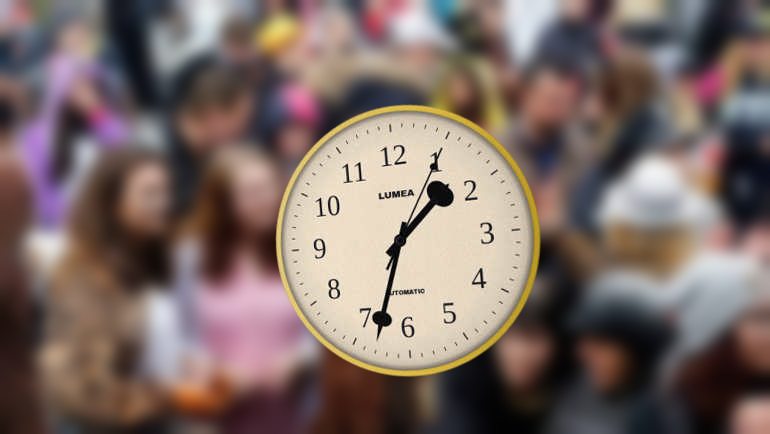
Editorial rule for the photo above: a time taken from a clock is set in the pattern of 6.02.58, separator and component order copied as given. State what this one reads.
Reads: 1.33.05
